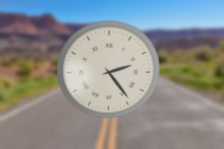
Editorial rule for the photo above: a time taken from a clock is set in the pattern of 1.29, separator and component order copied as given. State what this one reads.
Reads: 2.24
